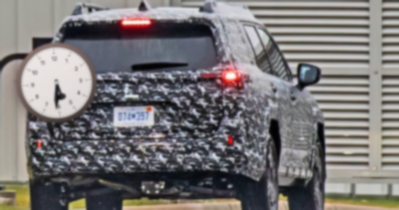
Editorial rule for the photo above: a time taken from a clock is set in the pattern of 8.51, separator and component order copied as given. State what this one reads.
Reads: 5.31
